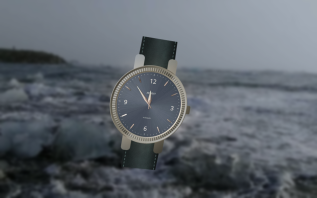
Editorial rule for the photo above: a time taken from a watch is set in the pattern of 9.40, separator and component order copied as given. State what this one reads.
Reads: 11.53
